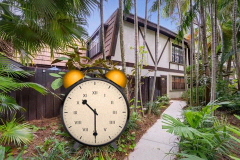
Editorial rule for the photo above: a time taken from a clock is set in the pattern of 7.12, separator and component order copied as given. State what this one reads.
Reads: 10.30
